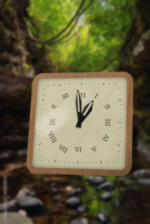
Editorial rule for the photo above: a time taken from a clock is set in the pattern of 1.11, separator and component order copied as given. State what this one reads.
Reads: 12.59
